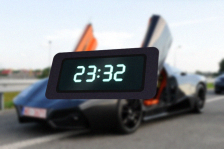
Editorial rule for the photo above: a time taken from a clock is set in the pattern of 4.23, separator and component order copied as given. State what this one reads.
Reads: 23.32
